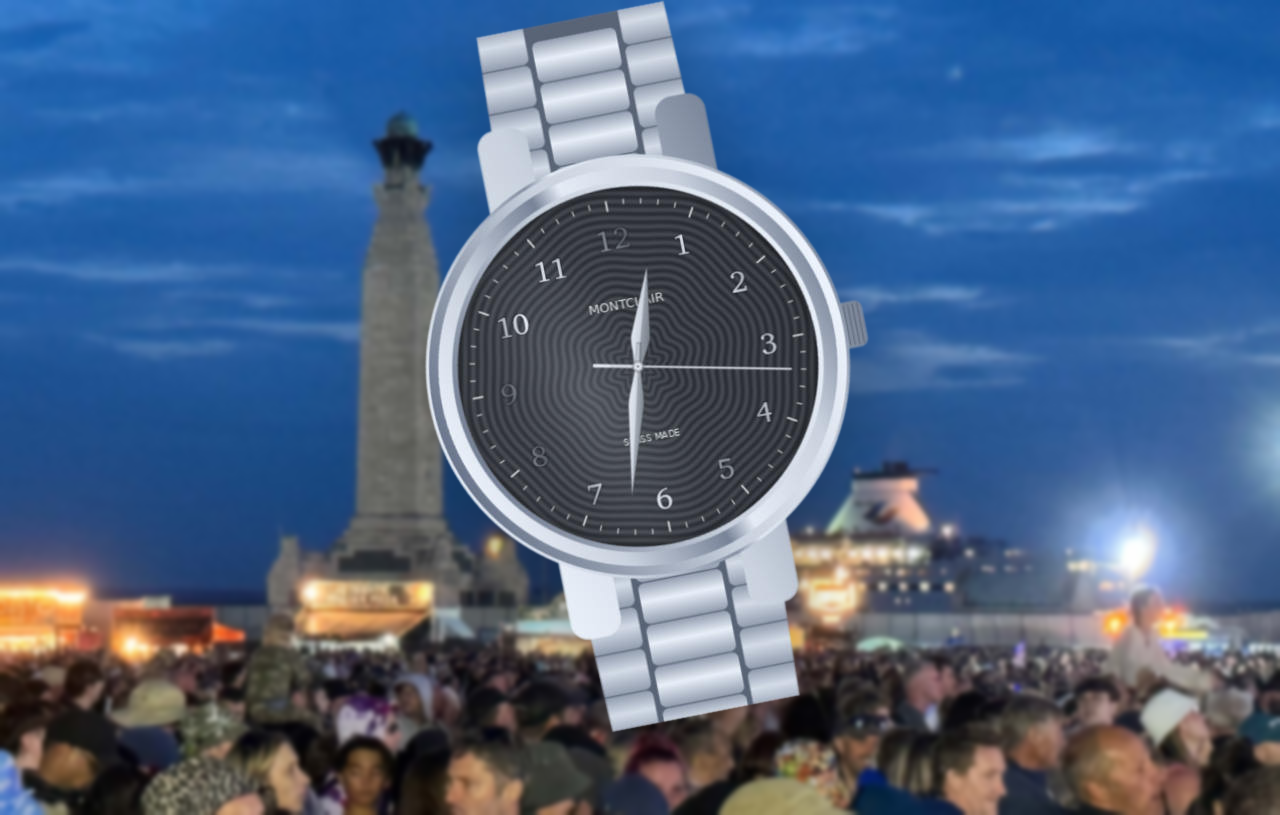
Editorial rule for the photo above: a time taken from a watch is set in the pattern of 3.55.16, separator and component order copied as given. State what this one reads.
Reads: 12.32.17
